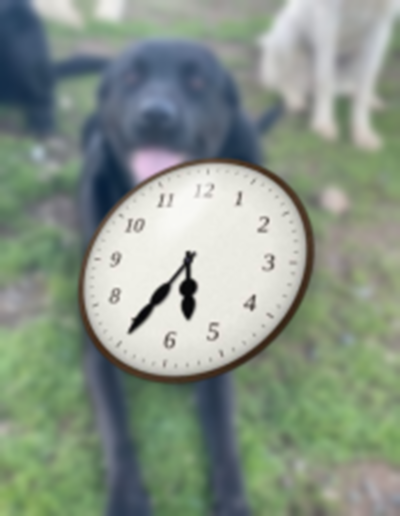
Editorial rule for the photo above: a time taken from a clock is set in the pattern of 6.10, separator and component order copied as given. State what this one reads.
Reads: 5.35
